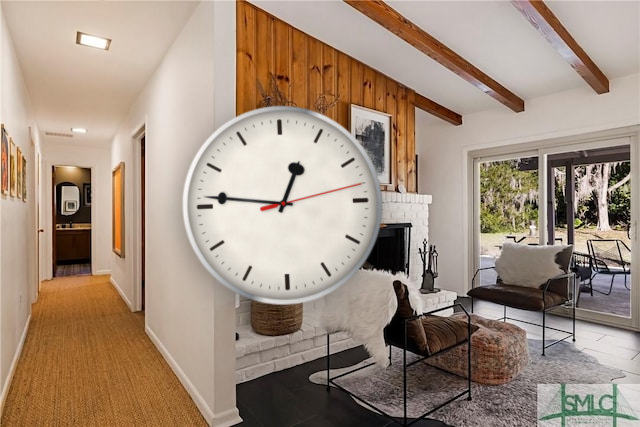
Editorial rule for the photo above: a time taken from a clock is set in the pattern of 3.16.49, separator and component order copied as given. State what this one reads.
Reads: 12.46.13
